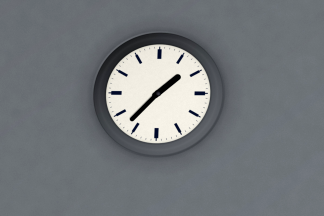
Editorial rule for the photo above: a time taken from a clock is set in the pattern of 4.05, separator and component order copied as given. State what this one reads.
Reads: 1.37
